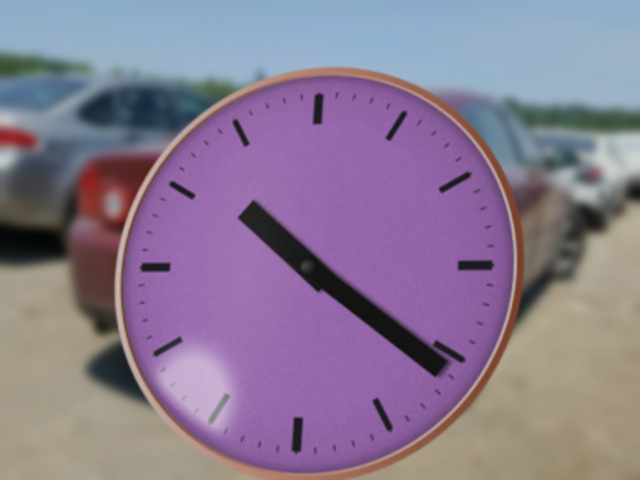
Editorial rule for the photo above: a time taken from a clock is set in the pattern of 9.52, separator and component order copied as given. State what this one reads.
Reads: 10.21
